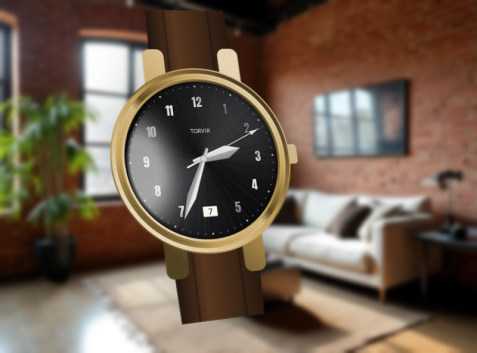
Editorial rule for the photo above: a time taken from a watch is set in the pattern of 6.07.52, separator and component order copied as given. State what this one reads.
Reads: 2.34.11
